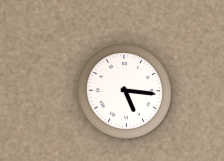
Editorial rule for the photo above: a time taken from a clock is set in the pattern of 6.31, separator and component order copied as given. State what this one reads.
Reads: 5.16
